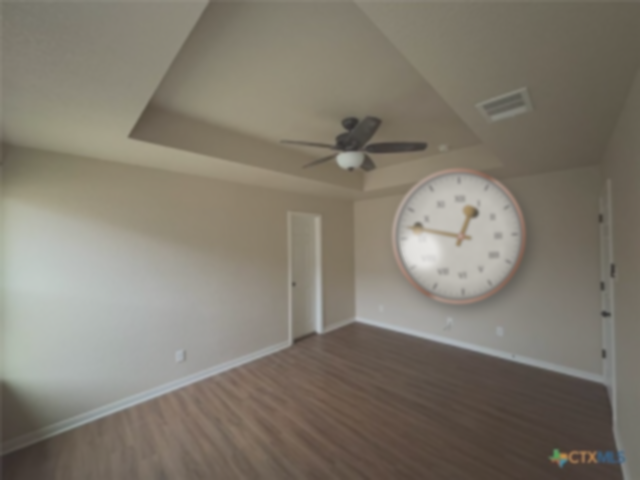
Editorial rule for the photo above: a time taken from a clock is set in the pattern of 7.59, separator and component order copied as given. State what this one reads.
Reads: 12.47
